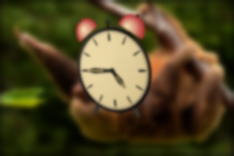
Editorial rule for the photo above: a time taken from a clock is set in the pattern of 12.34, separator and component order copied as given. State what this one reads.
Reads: 4.45
